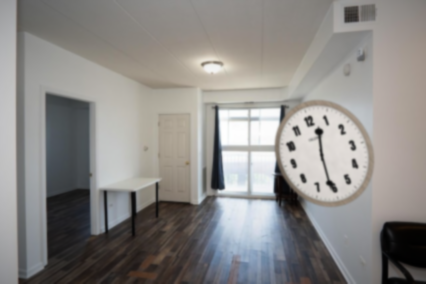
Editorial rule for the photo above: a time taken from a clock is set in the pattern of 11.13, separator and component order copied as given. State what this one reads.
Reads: 12.31
